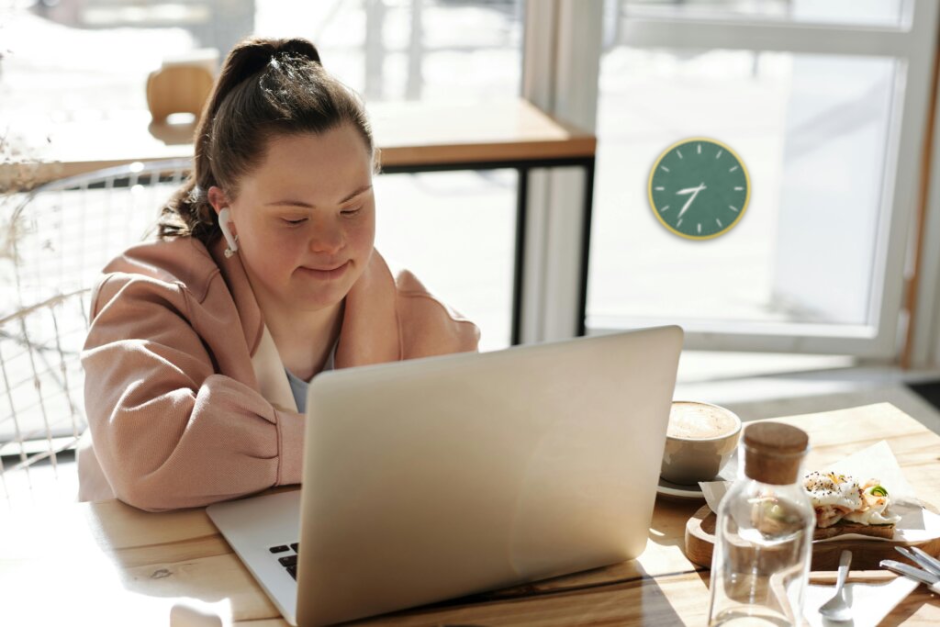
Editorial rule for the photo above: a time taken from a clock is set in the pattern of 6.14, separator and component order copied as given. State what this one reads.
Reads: 8.36
